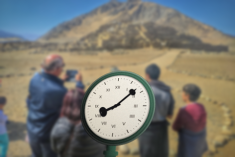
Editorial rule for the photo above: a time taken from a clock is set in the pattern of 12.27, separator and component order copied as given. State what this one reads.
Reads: 8.08
